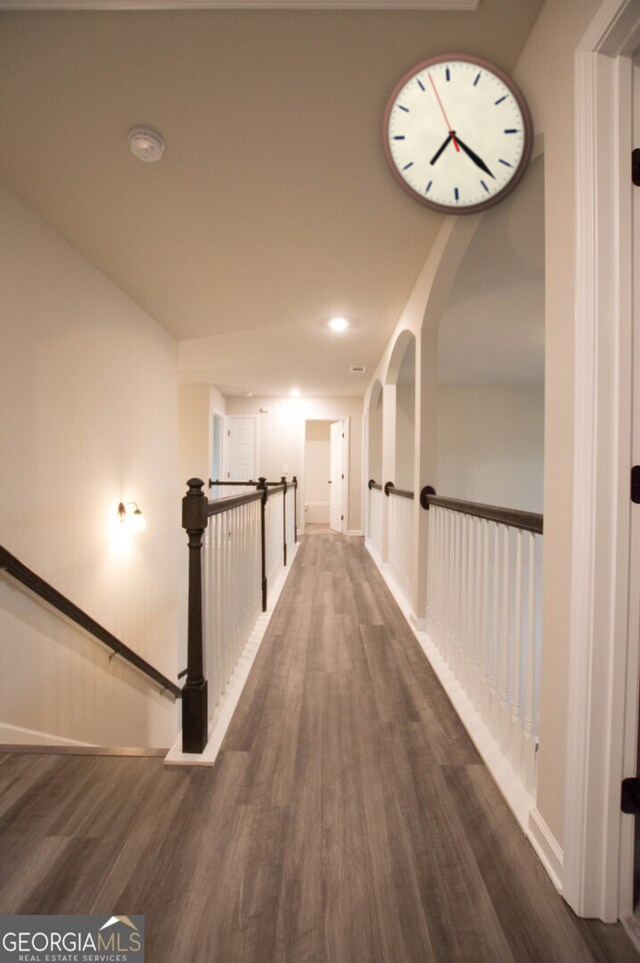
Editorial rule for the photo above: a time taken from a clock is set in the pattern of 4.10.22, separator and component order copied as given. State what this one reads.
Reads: 7.22.57
